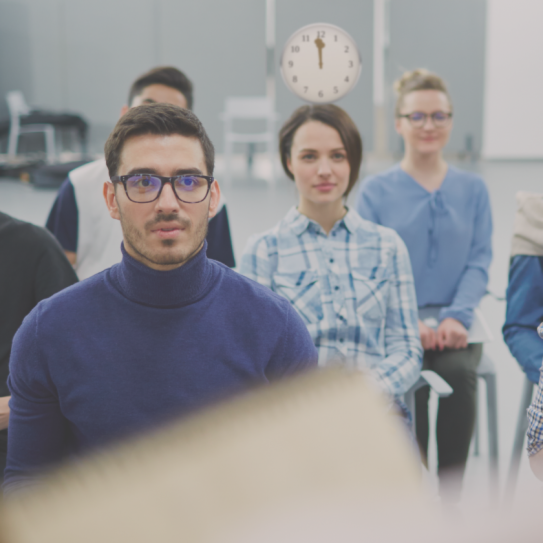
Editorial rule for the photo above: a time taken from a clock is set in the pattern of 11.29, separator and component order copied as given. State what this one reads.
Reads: 11.59
